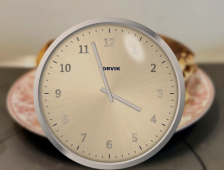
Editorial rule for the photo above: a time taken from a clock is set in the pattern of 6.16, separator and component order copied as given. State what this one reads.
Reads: 3.57
